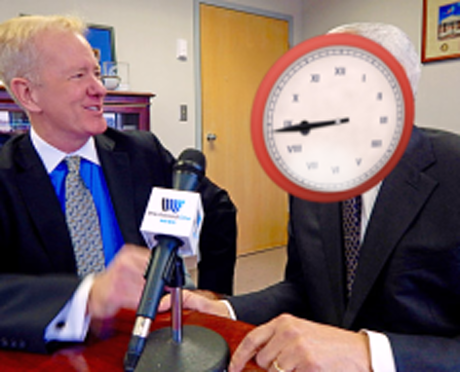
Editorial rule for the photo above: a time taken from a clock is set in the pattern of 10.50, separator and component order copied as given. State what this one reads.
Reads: 8.44
